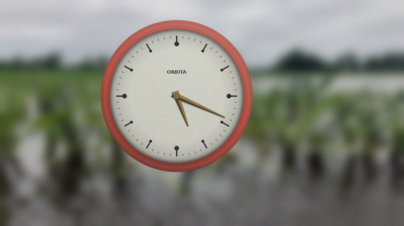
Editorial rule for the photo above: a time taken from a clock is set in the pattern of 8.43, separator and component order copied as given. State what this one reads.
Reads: 5.19
